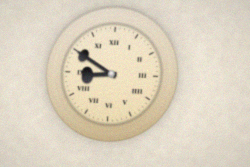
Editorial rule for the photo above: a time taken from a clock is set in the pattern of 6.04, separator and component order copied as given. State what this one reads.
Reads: 8.50
